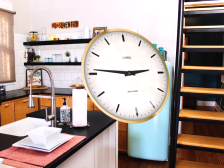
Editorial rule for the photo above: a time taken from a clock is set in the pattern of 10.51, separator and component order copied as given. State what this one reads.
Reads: 2.46
